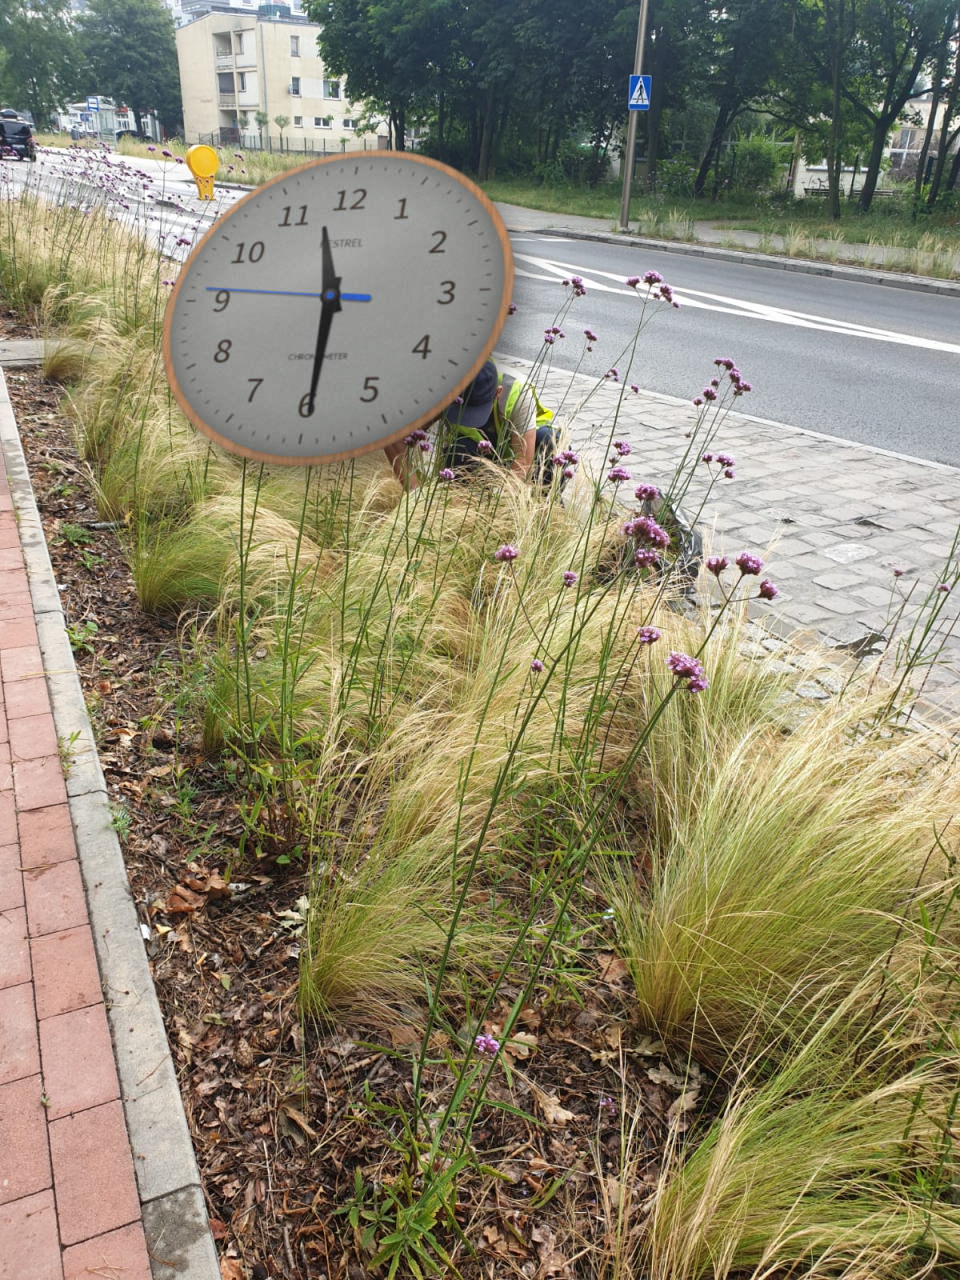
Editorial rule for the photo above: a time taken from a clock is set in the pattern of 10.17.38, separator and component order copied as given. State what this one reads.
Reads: 11.29.46
